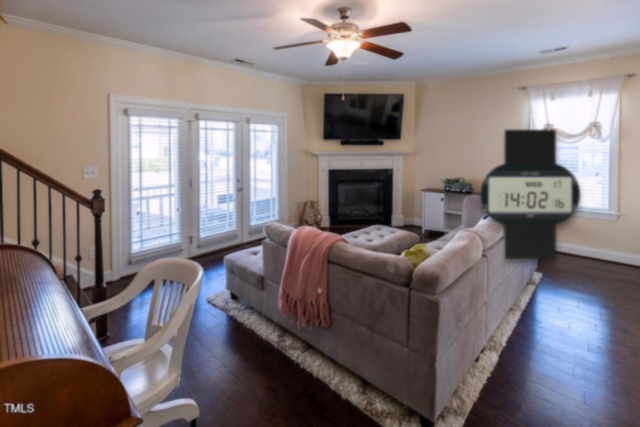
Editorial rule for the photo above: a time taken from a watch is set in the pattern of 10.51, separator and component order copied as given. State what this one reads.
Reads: 14.02
